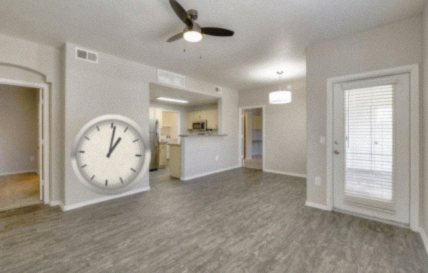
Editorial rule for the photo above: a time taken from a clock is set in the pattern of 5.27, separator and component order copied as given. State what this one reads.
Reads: 1.01
